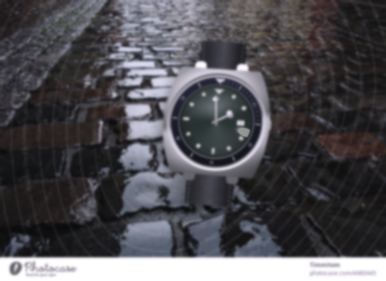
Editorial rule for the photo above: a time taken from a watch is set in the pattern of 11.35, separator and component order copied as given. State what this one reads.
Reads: 1.59
